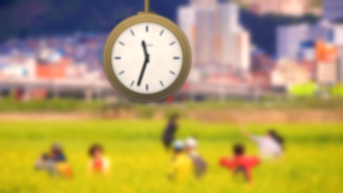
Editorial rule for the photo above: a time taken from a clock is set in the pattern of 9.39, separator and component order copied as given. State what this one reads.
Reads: 11.33
